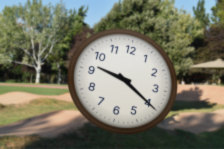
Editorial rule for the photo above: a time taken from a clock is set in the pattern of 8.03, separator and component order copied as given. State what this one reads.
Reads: 9.20
